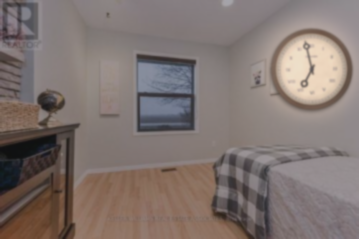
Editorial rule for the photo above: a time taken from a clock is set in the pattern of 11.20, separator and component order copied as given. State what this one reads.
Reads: 6.58
